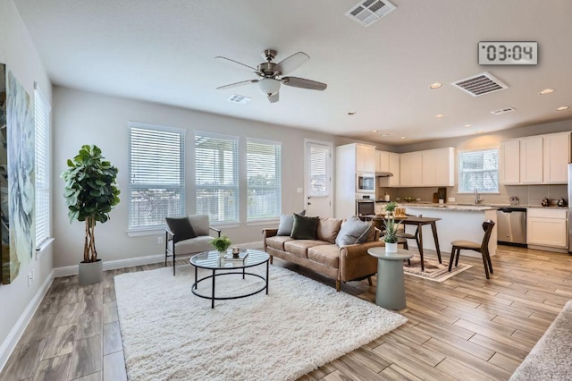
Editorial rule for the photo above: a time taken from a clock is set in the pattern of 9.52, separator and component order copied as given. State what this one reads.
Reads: 3.04
